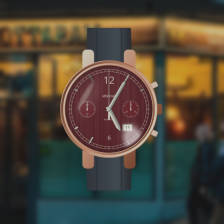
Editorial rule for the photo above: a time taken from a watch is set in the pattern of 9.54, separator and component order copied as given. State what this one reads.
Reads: 5.05
